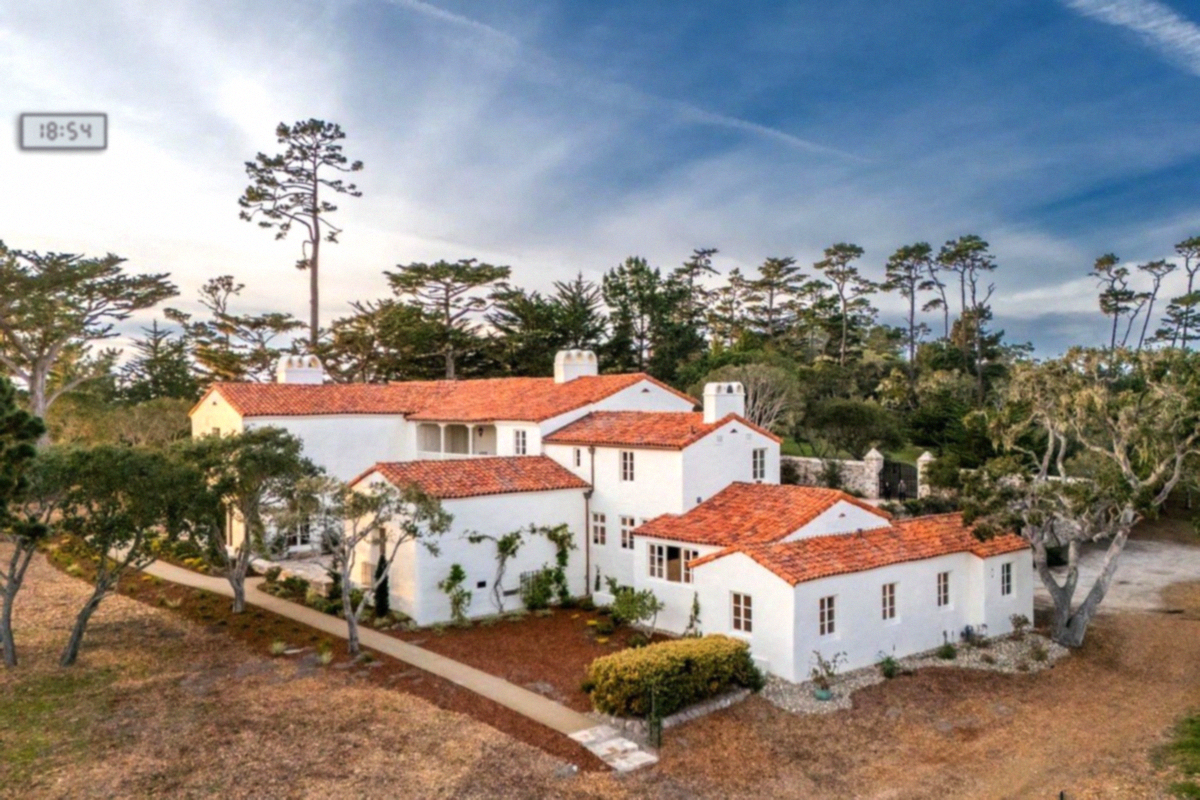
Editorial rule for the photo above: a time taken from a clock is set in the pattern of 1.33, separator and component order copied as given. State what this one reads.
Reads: 18.54
